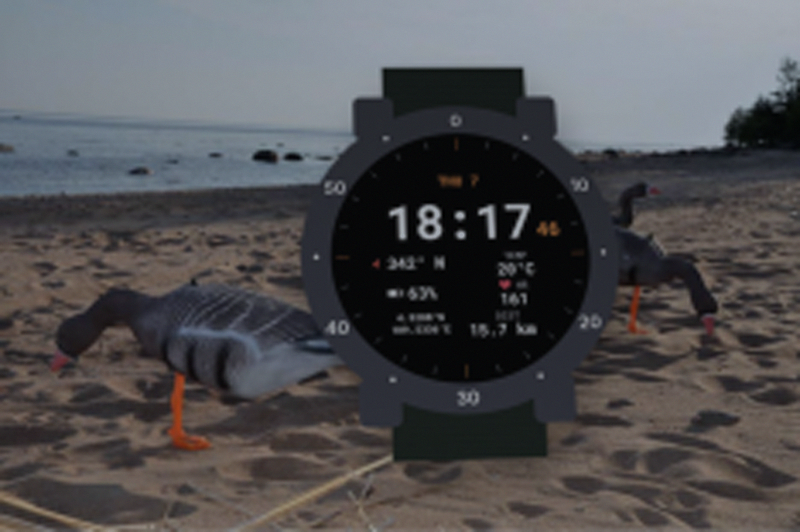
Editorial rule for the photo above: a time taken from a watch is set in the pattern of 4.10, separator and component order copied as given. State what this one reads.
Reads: 18.17
